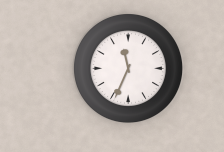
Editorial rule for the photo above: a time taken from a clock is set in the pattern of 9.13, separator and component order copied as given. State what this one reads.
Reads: 11.34
